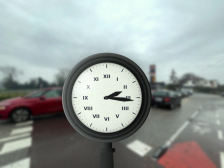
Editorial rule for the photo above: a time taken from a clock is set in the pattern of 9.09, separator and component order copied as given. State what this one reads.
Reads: 2.16
